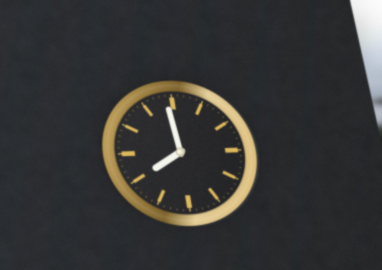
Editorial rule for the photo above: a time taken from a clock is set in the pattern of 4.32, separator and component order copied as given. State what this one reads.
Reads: 7.59
